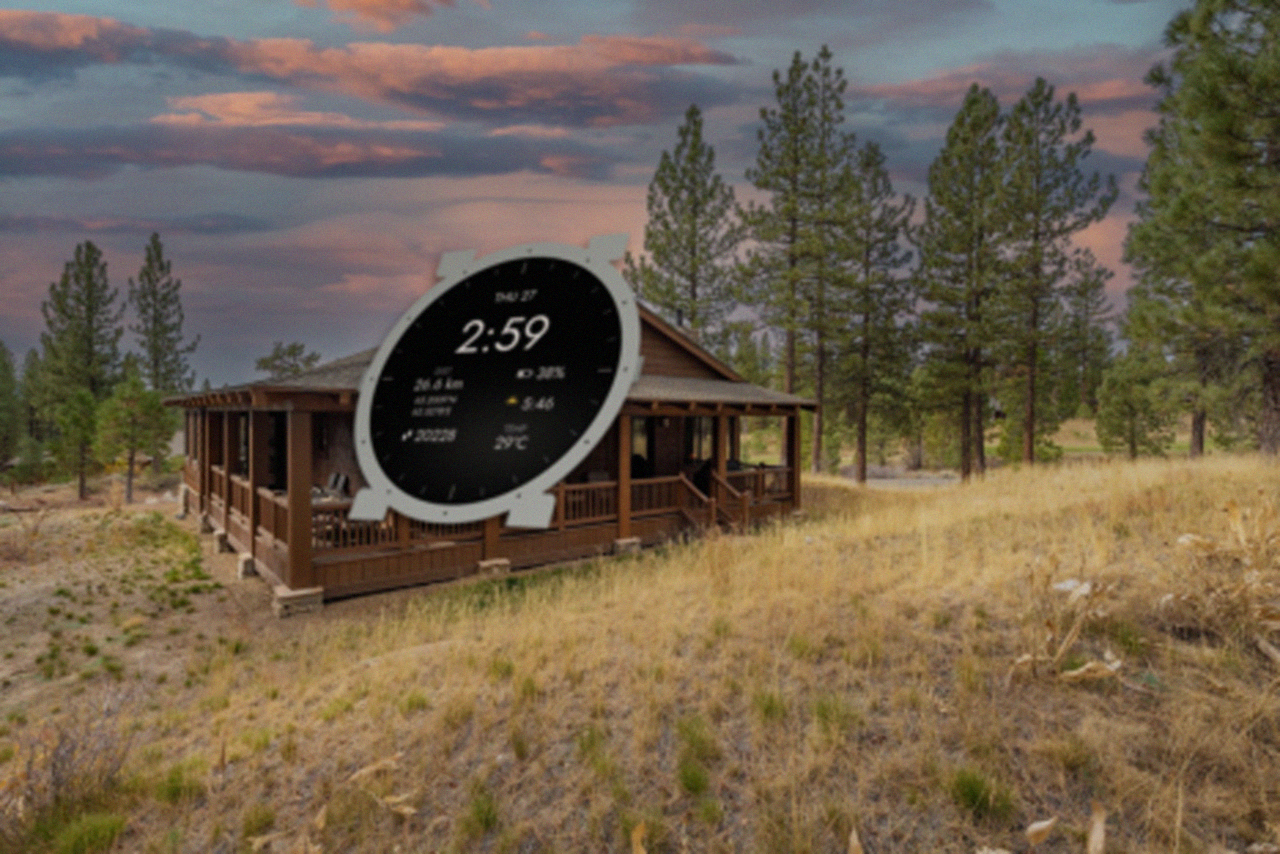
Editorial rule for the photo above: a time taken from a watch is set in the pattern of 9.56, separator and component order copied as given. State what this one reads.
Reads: 2.59
